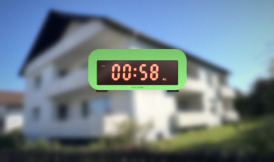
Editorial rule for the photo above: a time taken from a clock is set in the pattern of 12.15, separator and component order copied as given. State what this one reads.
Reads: 0.58
